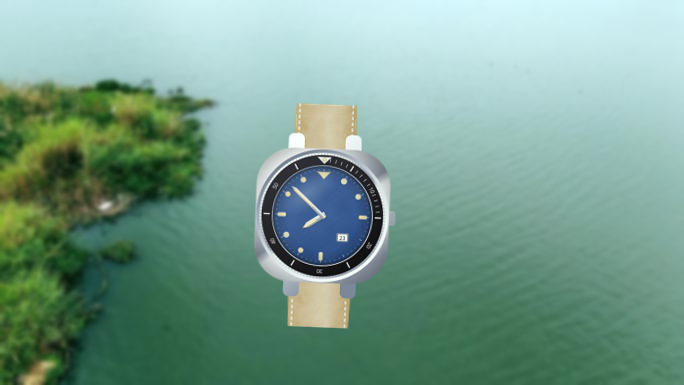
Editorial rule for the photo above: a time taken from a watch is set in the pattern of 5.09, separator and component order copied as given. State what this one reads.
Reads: 7.52
